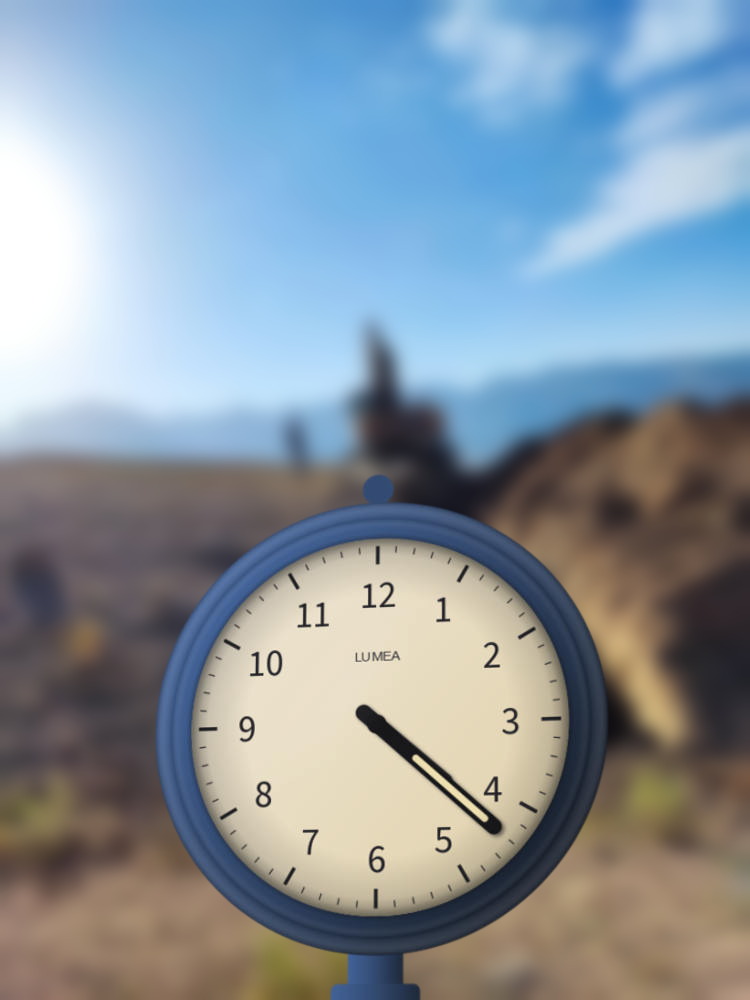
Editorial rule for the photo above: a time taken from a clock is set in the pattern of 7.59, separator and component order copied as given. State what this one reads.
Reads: 4.22
